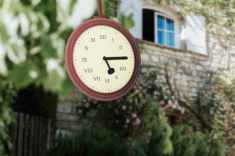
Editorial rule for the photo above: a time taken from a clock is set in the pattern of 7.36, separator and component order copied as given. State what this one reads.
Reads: 5.15
